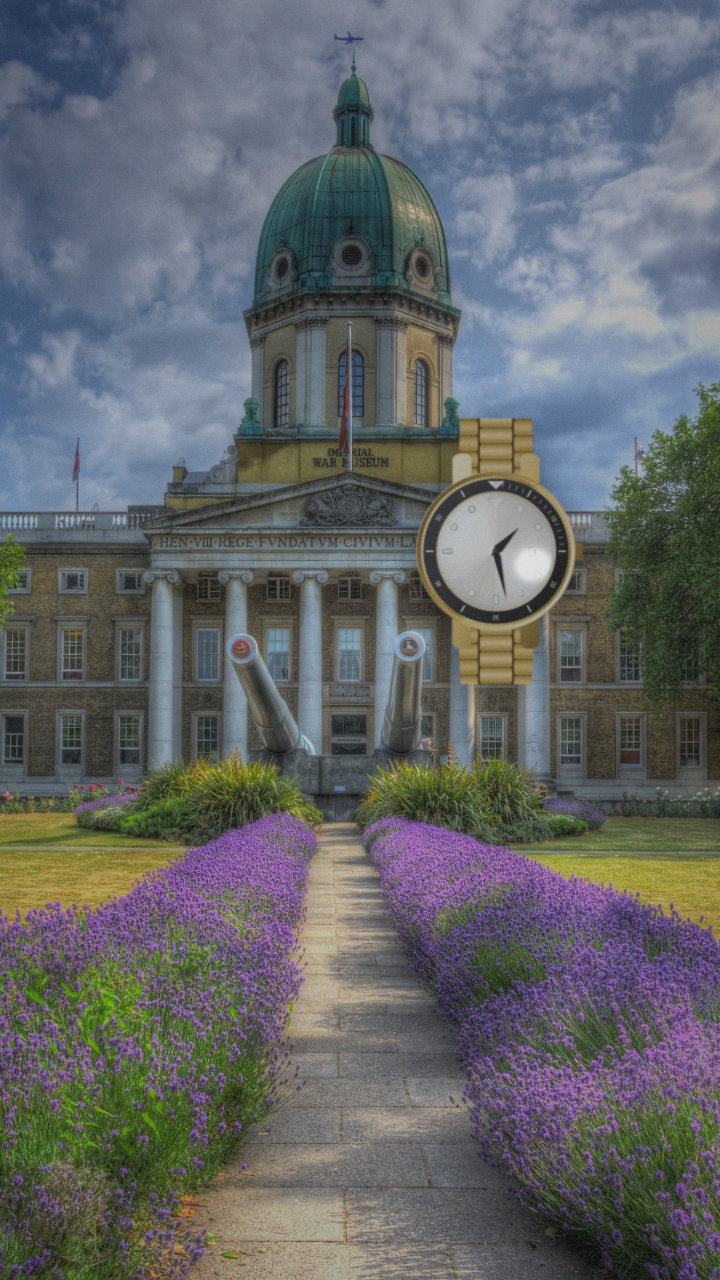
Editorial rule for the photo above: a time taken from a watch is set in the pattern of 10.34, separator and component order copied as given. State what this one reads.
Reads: 1.28
